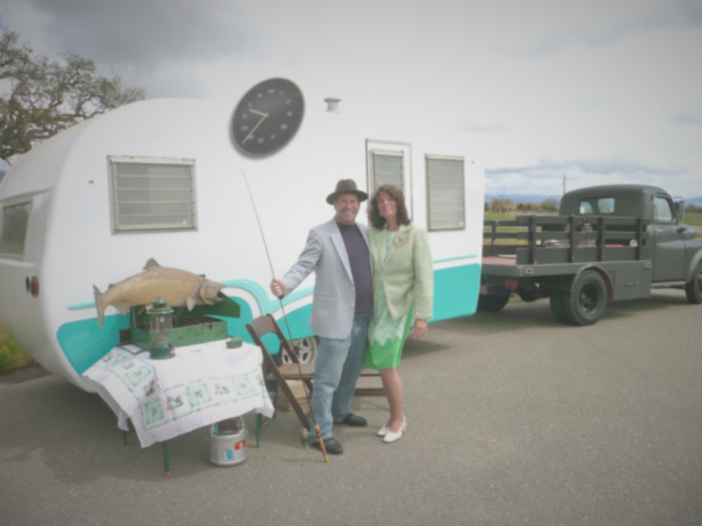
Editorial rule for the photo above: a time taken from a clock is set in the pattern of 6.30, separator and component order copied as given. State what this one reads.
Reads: 9.36
